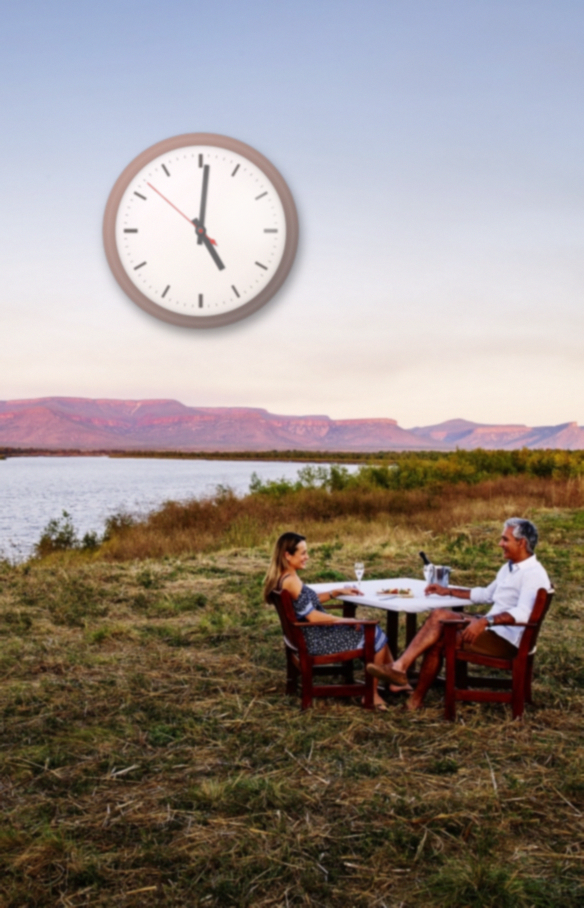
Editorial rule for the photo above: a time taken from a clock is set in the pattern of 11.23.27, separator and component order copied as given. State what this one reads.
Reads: 5.00.52
